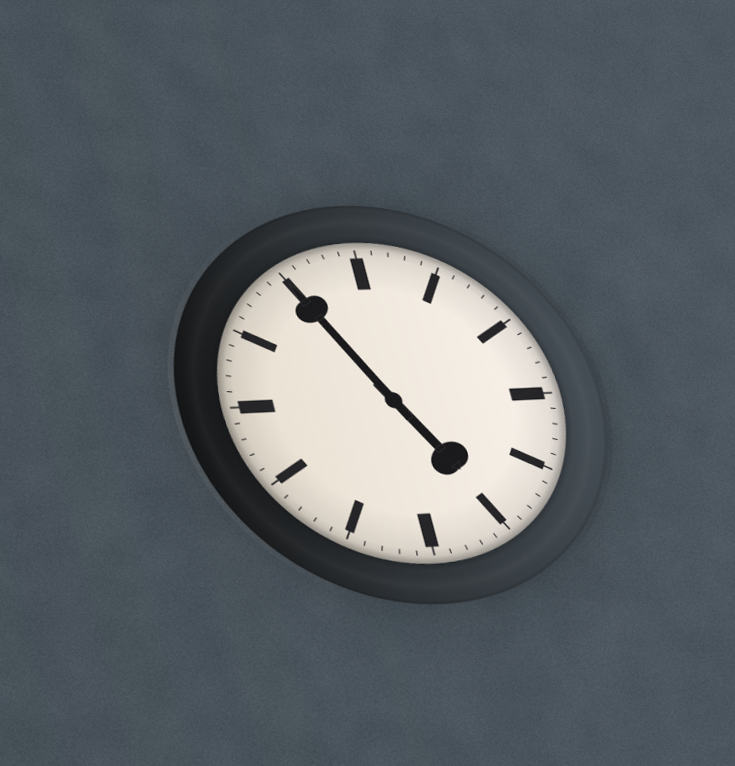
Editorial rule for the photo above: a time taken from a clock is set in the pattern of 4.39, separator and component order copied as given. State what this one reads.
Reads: 4.55
